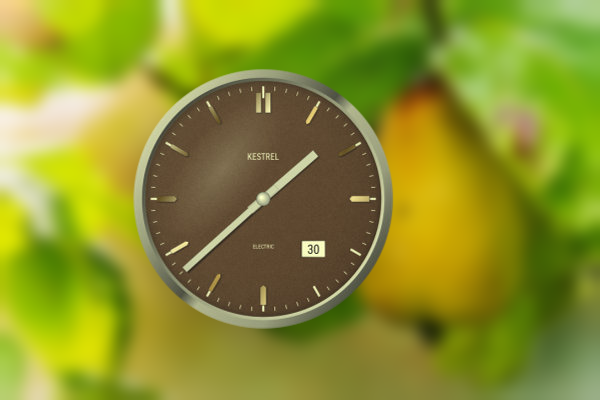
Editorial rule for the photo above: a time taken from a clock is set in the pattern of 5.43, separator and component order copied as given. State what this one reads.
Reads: 1.38
